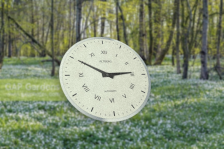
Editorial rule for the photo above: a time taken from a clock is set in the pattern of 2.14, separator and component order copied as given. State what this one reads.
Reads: 2.50
